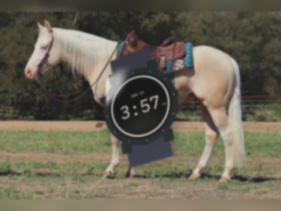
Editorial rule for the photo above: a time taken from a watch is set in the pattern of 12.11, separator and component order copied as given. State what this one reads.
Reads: 3.57
